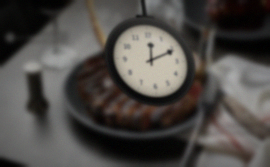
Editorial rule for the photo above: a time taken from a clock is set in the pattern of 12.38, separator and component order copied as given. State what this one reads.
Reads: 12.11
